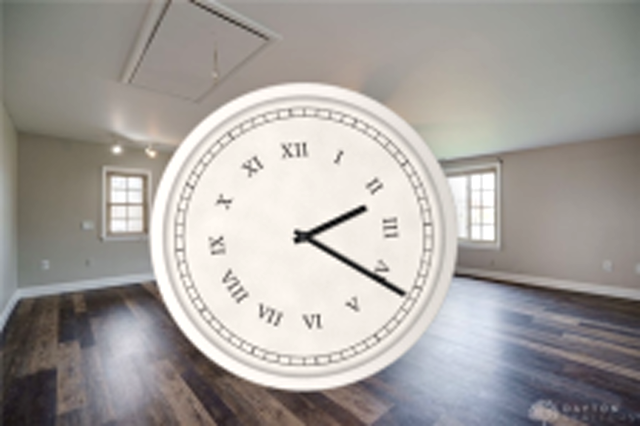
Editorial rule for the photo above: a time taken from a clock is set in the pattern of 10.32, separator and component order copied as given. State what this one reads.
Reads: 2.21
